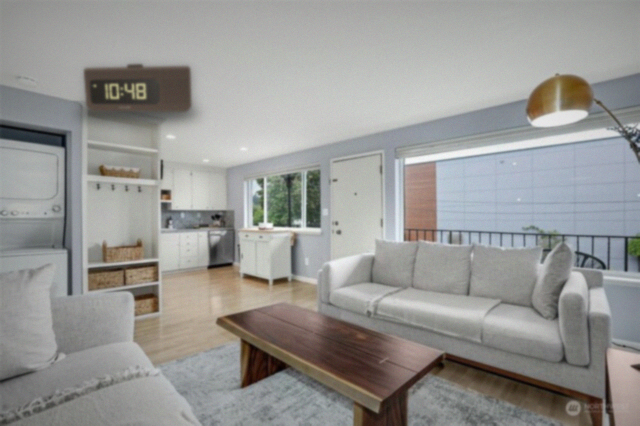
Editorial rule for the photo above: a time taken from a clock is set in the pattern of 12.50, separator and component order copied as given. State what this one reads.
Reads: 10.48
